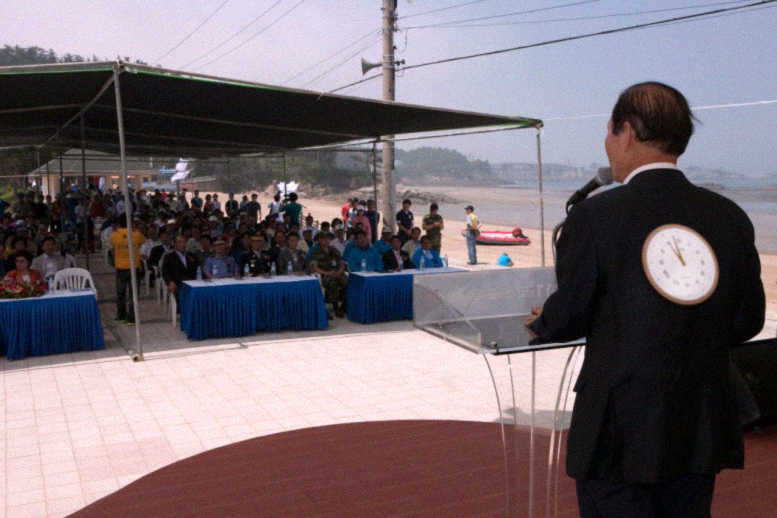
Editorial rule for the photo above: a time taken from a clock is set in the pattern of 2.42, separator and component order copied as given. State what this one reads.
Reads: 10.58
